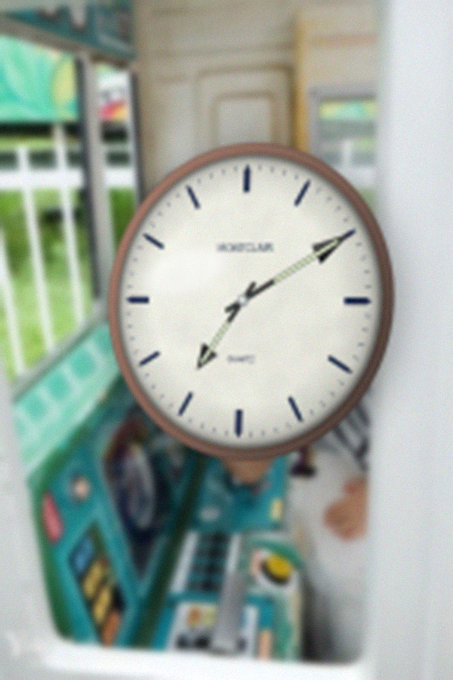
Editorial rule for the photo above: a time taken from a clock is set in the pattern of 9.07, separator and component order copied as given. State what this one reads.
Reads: 7.10
